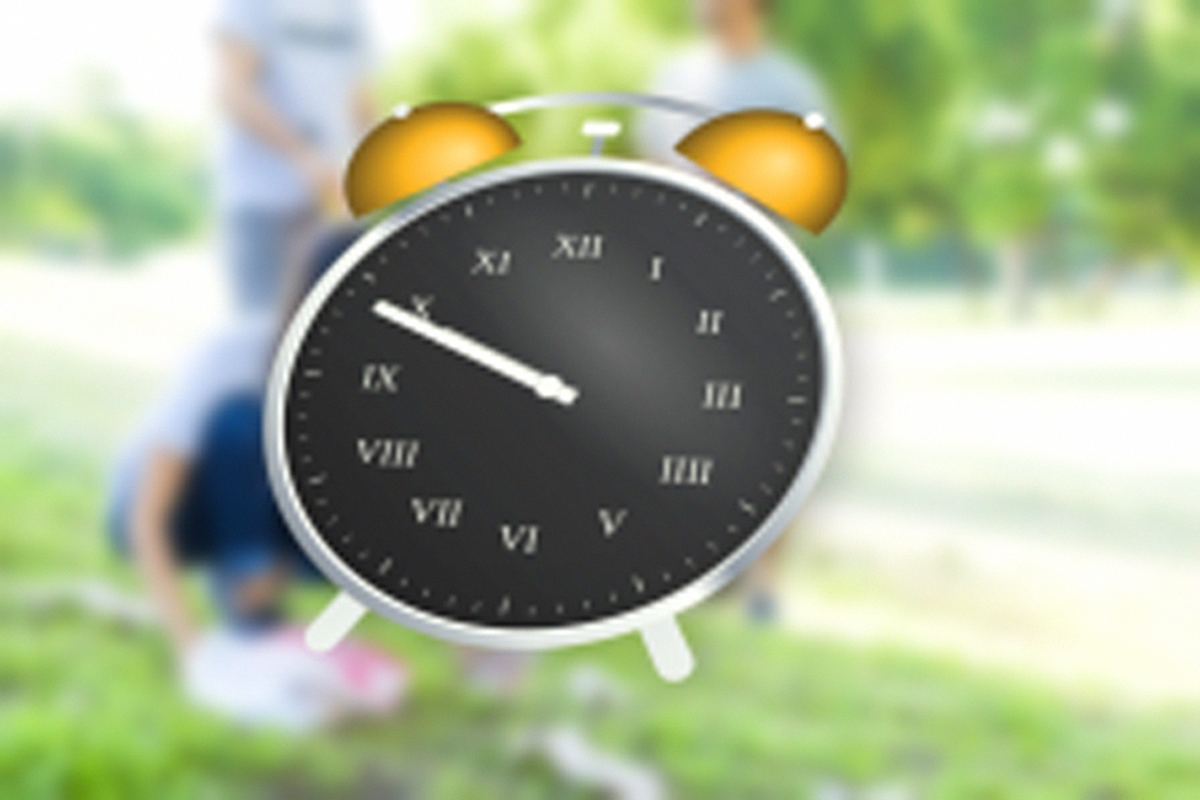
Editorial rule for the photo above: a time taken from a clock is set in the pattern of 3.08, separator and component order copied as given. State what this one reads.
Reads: 9.49
